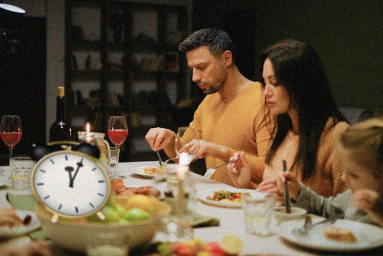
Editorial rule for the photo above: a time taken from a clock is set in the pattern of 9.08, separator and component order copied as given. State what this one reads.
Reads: 12.05
